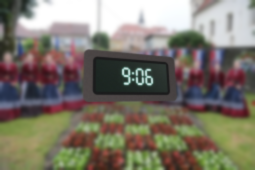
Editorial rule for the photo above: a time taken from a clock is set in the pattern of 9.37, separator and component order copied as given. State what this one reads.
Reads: 9.06
